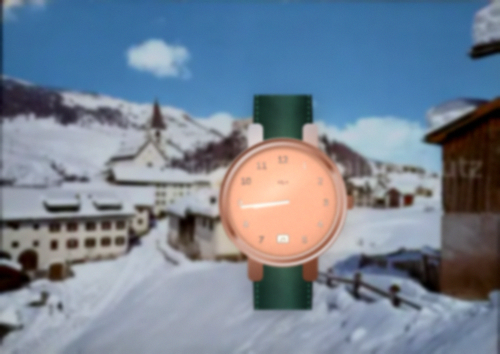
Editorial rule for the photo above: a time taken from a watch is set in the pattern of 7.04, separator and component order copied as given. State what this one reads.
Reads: 8.44
